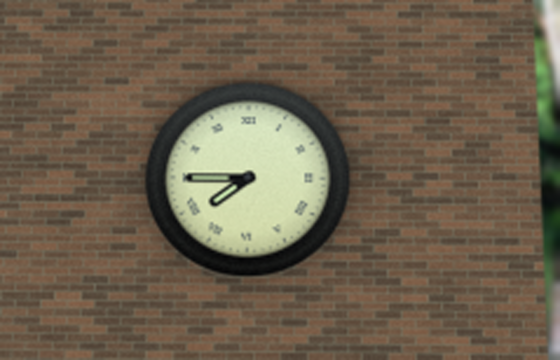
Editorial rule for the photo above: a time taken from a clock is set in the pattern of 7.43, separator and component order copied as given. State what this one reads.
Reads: 7.45
